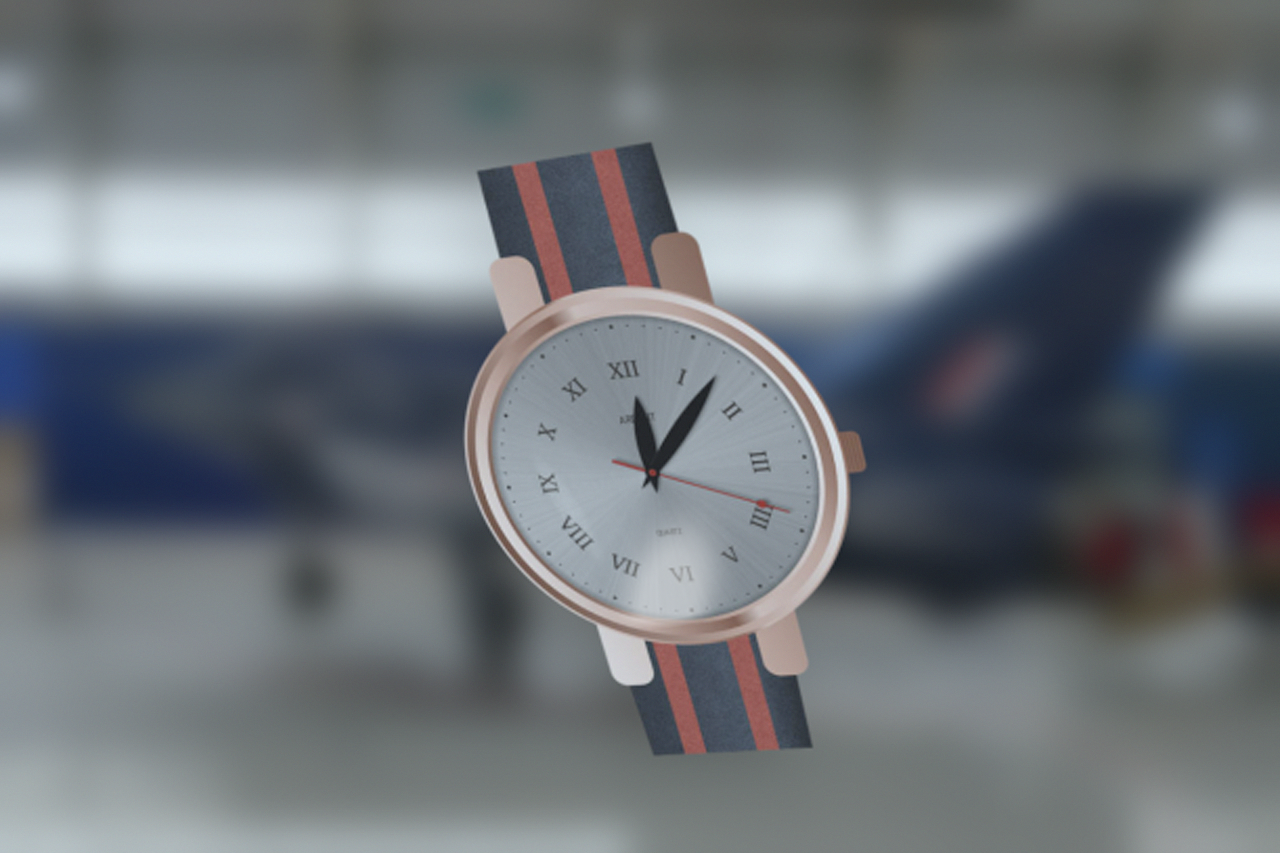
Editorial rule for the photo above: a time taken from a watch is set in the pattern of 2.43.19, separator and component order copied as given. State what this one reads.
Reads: 12.07.19
